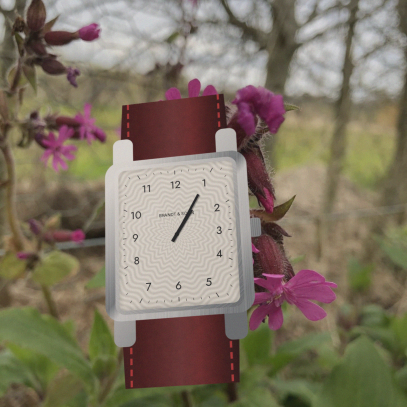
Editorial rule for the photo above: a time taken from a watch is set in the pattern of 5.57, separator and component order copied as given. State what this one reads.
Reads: 1.05
